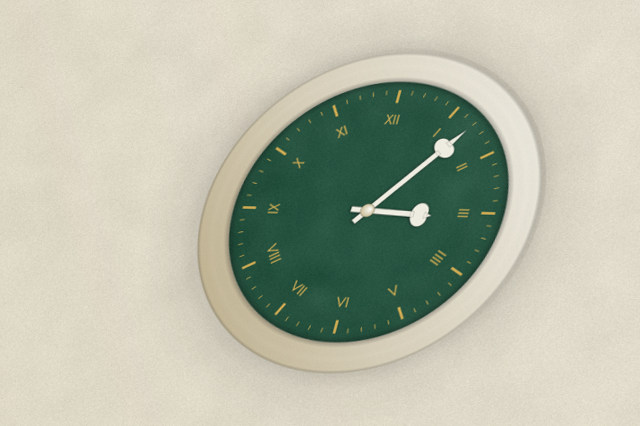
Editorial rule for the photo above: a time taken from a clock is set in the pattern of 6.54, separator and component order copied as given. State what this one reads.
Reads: 3.07
